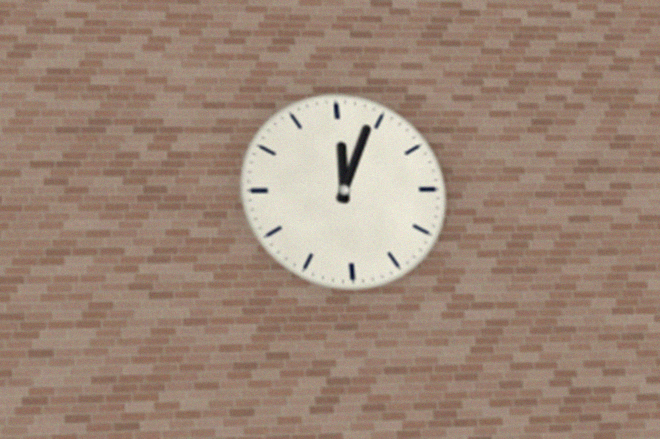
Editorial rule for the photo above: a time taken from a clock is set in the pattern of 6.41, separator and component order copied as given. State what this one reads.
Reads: 12.04
